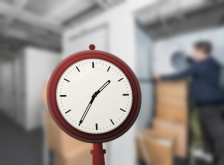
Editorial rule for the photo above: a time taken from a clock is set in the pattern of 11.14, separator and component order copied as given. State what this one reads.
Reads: 1.35
